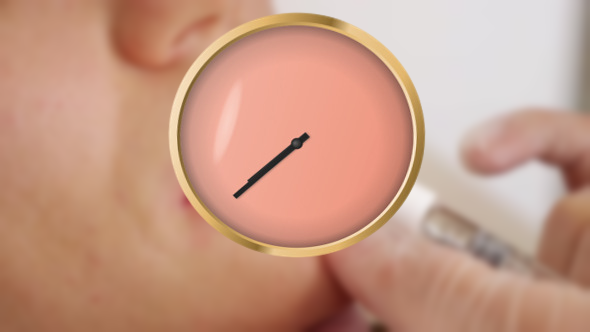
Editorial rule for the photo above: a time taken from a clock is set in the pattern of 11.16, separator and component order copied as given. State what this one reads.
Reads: 7.38
